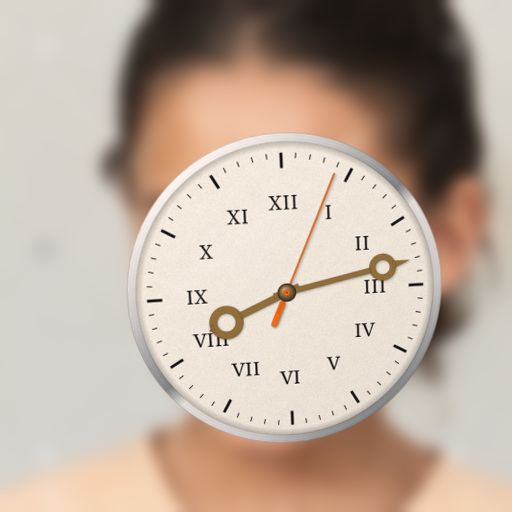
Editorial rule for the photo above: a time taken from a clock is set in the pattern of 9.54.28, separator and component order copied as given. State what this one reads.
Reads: 8.13.04
